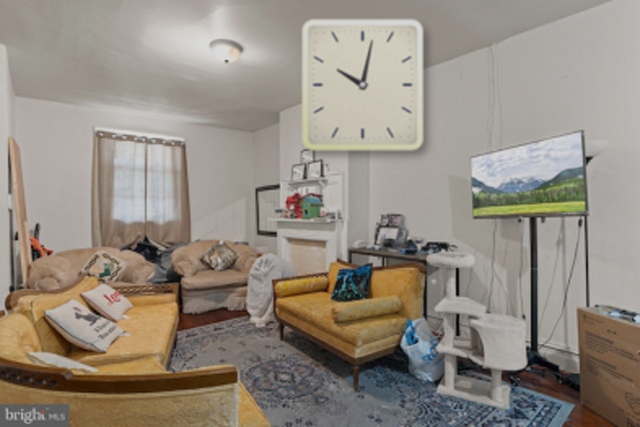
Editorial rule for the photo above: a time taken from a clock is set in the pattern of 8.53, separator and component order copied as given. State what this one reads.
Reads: 10.02
